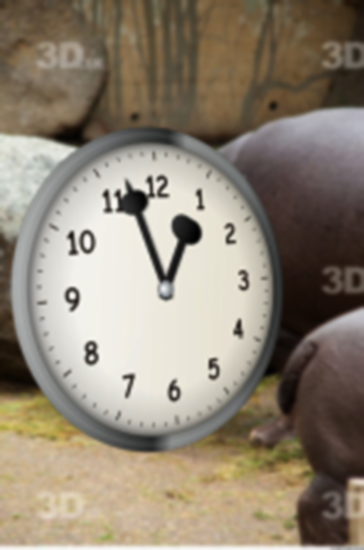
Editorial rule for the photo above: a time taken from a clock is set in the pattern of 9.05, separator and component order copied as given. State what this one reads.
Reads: 12.57
